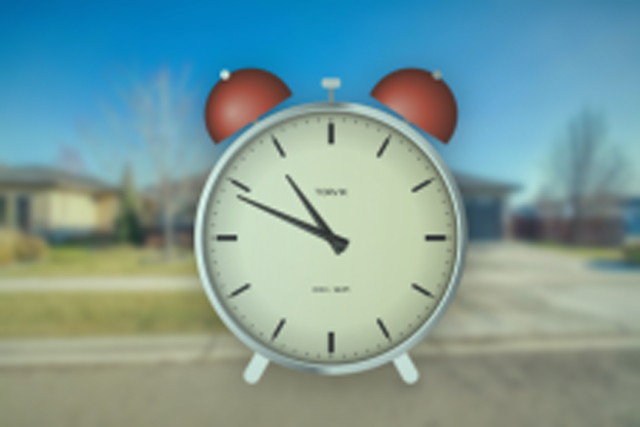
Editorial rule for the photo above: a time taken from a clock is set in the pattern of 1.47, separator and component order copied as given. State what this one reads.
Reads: 10.49
